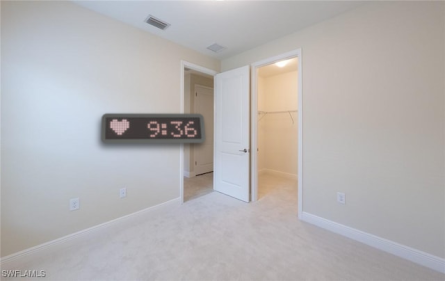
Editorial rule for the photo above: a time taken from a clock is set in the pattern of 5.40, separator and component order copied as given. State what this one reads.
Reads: 9.36
